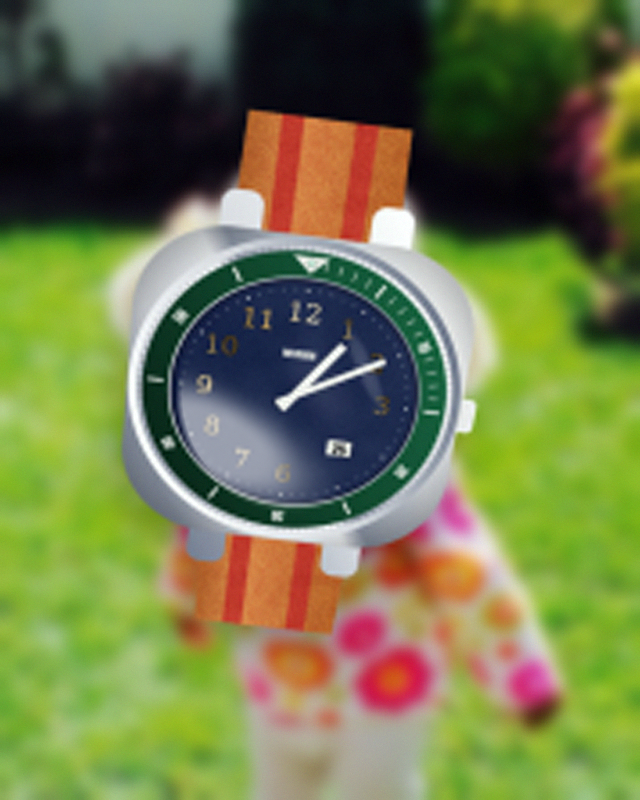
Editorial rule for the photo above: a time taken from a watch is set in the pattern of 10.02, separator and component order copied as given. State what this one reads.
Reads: 1.10
